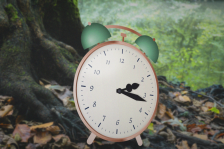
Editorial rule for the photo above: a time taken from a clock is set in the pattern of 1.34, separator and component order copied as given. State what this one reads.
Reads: 2.17
